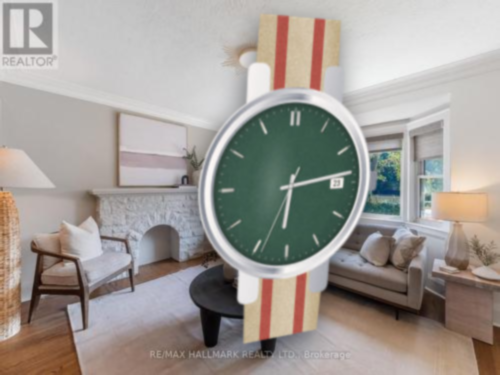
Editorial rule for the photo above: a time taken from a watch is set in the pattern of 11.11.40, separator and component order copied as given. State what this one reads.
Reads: 6.13.34
